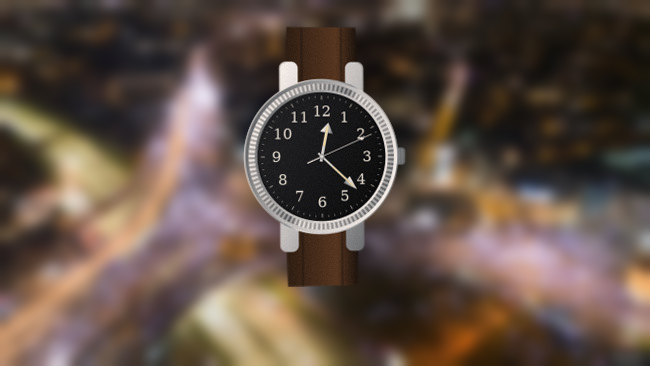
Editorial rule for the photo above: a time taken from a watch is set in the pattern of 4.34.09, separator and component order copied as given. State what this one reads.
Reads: 12.22.11
